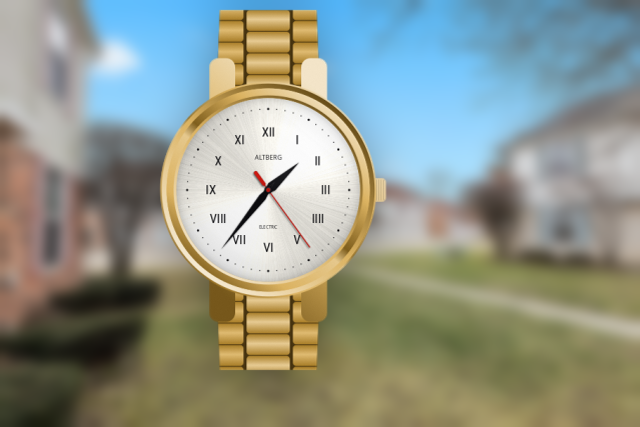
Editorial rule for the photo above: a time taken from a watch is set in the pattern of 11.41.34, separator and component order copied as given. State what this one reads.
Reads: 1.36.24
